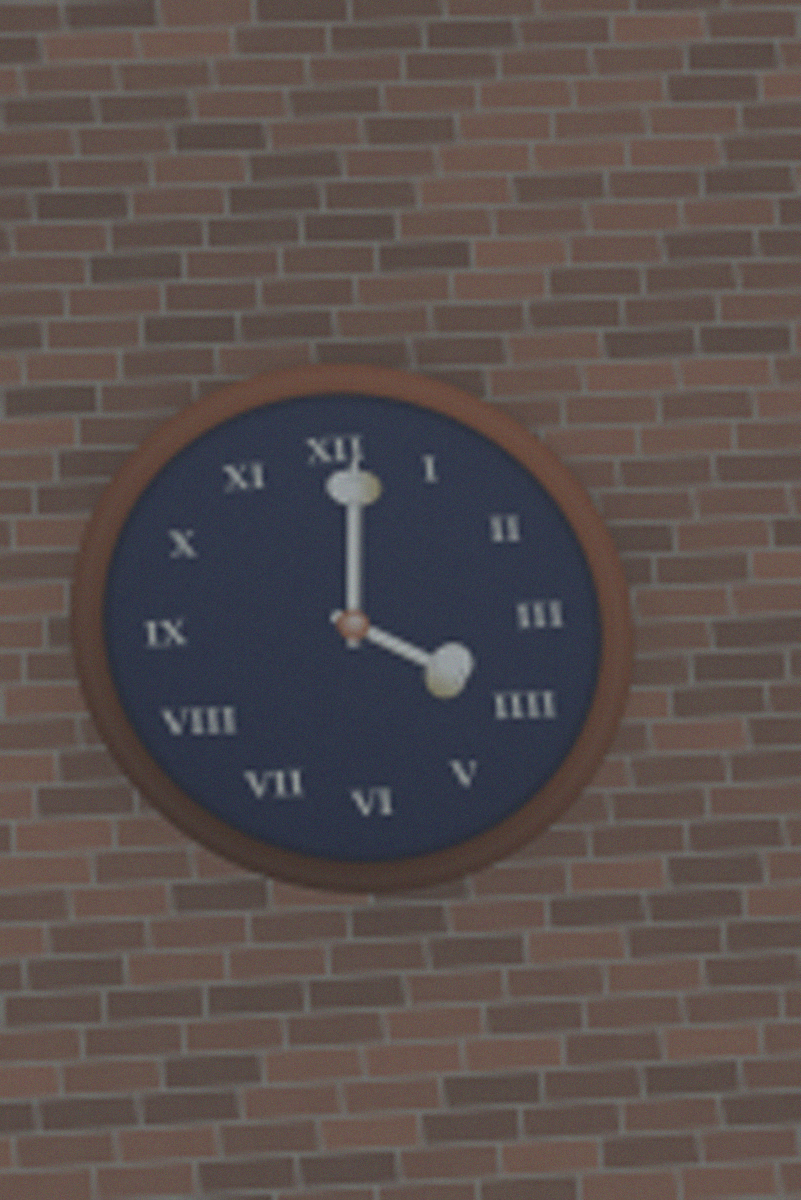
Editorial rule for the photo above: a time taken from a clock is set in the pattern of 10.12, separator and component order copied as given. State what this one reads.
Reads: 4.01
